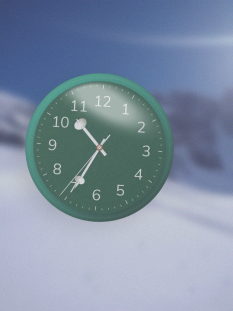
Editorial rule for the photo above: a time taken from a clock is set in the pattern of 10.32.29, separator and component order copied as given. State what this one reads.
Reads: 10.34.36
